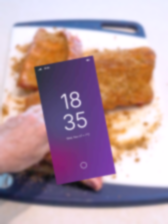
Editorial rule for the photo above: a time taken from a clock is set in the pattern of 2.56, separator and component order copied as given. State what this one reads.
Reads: 18.35
